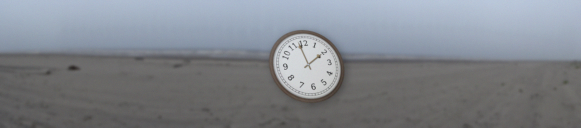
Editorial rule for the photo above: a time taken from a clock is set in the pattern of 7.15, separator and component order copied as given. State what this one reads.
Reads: 1.58
